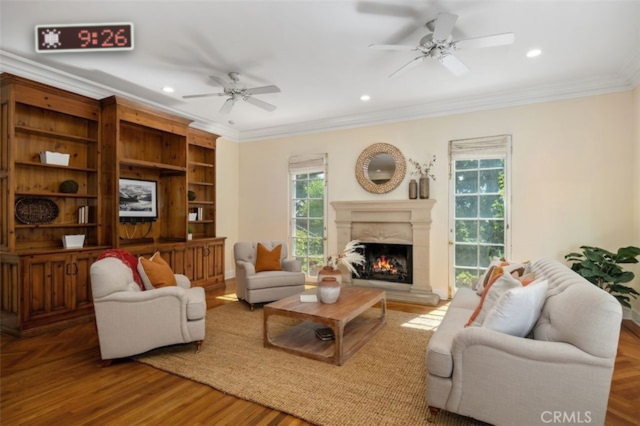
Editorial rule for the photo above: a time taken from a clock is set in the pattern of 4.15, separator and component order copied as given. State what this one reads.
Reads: 9.26
